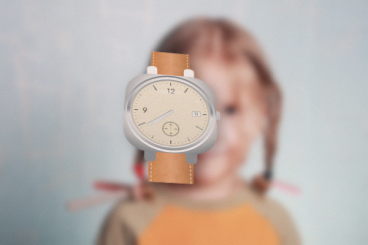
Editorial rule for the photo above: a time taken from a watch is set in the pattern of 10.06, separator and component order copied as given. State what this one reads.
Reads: 7.39
